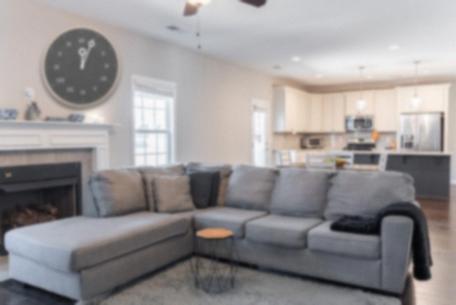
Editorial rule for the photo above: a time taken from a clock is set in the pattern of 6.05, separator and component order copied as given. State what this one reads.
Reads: 12.04
